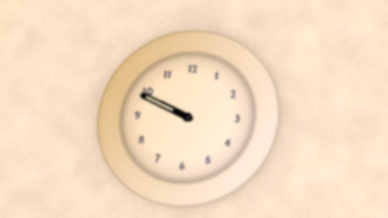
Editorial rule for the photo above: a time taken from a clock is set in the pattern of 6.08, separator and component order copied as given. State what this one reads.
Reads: 9.49
